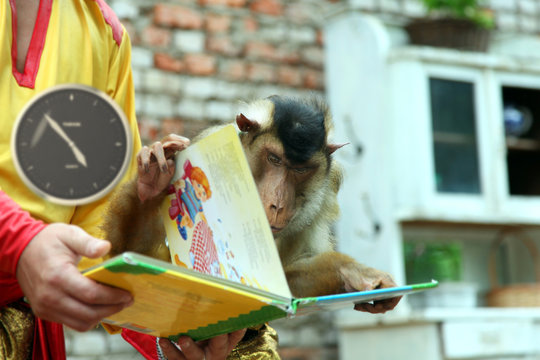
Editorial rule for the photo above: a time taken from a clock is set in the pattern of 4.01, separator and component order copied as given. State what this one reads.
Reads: 4.53
